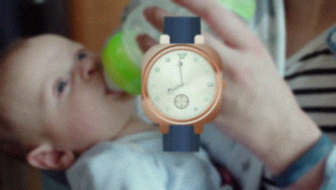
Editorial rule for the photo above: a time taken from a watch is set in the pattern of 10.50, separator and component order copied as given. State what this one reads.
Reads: 7.59
